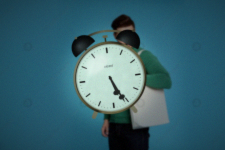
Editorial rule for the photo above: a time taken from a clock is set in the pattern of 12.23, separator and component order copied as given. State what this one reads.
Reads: 5.26
